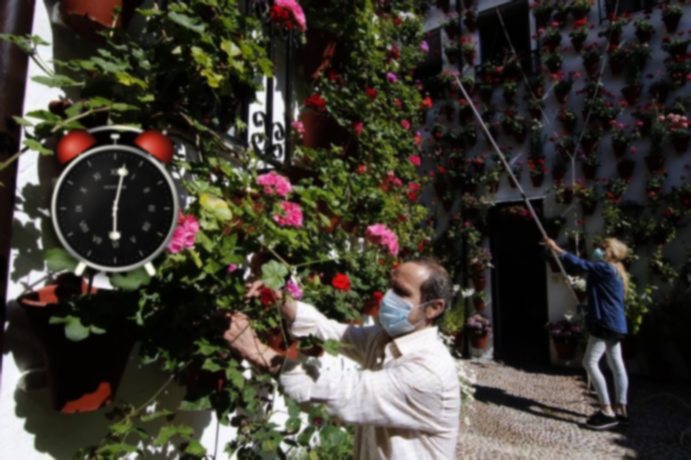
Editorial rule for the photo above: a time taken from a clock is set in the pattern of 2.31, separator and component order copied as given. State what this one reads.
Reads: 6.02
